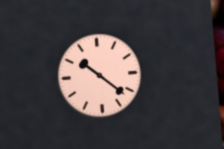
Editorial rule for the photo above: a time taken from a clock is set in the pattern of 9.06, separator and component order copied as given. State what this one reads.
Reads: 10.22
